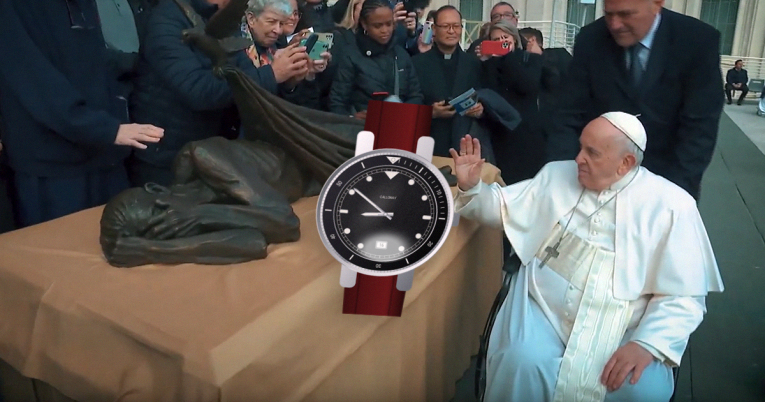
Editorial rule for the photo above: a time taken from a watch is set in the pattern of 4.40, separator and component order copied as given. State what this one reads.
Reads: 8.51
